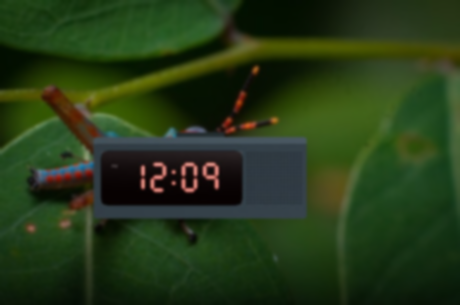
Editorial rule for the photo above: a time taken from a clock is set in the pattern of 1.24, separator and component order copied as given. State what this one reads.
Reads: 12.09
